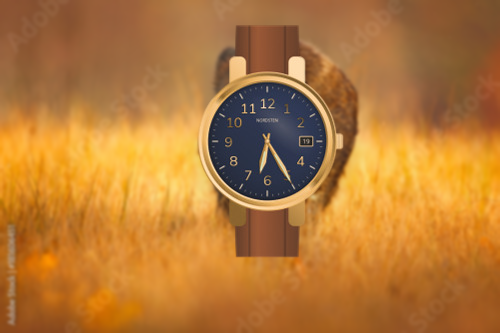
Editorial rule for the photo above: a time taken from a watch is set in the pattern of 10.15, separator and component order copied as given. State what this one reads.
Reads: 6.25
